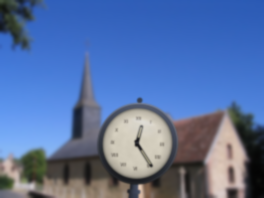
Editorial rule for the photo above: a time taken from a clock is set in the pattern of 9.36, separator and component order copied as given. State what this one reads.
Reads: 12.24
